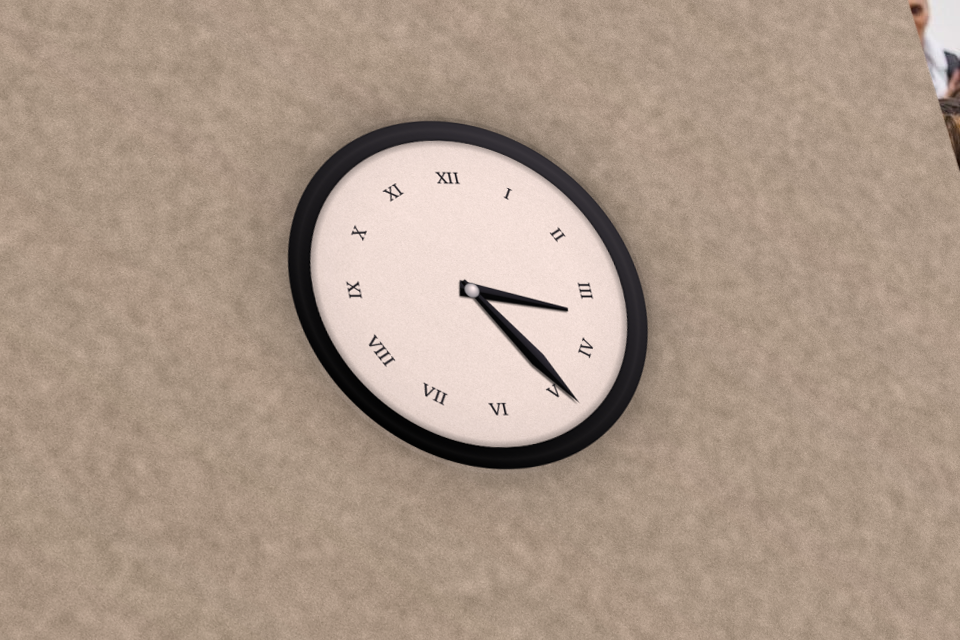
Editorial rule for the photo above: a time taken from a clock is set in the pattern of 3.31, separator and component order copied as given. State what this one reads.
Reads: 3.24
